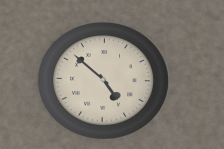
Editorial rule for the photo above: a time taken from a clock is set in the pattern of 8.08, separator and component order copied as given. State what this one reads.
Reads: 4.52
